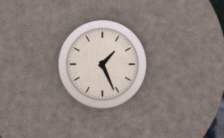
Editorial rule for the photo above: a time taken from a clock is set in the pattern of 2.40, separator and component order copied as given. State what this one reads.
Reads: 1.26
